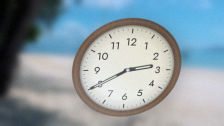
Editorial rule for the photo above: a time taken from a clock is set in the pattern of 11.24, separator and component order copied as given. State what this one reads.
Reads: 2.40
